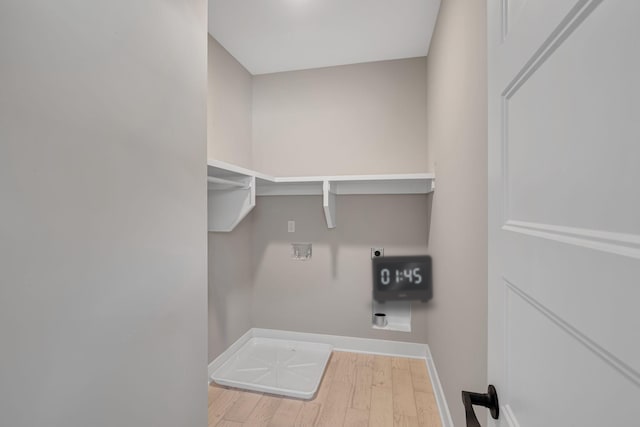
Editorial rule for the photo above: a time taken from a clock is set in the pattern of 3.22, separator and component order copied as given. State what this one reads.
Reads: 1.45
